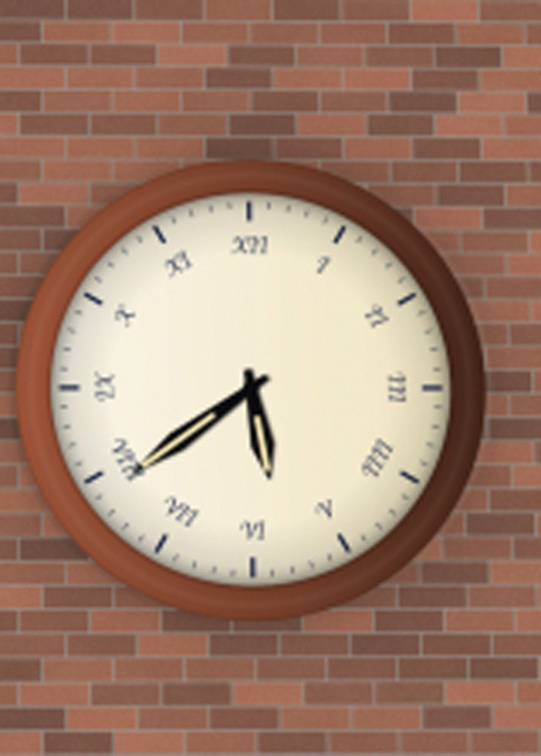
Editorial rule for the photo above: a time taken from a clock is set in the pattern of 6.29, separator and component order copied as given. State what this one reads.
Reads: 5.39
